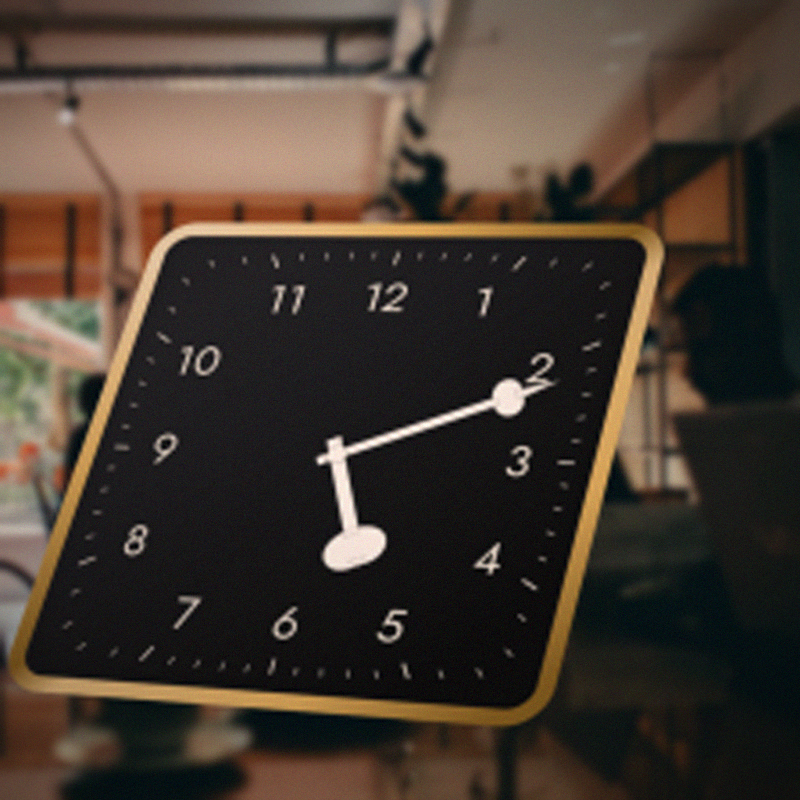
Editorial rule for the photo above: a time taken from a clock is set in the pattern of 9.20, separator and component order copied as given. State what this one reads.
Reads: 5.11
